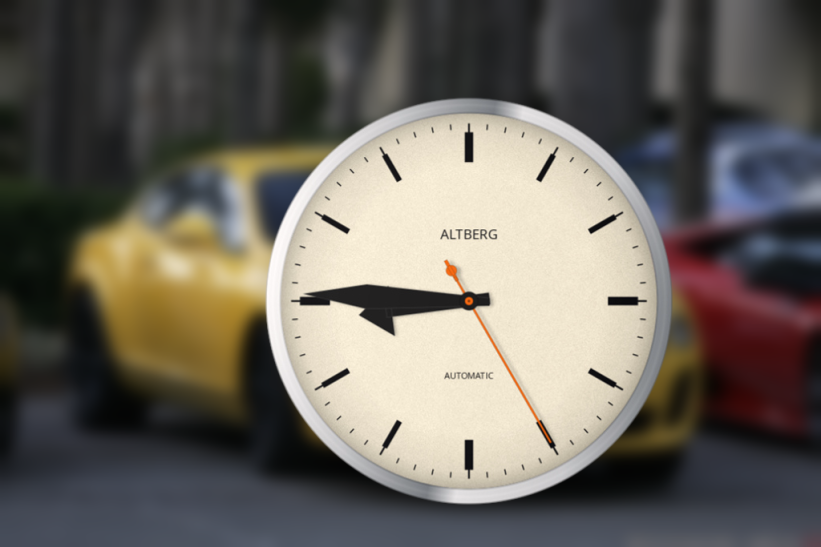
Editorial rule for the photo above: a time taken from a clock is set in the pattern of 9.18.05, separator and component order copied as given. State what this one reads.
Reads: 8.45.25
